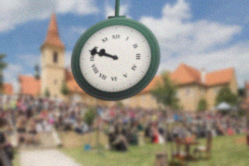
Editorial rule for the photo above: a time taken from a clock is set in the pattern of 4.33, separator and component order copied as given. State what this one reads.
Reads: 9.48
